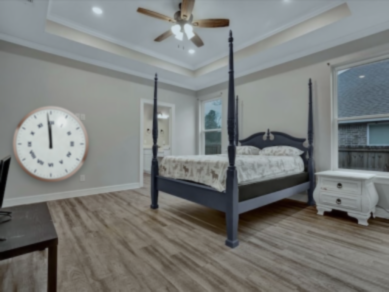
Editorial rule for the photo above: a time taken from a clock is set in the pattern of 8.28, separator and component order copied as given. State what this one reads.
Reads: 11.59
